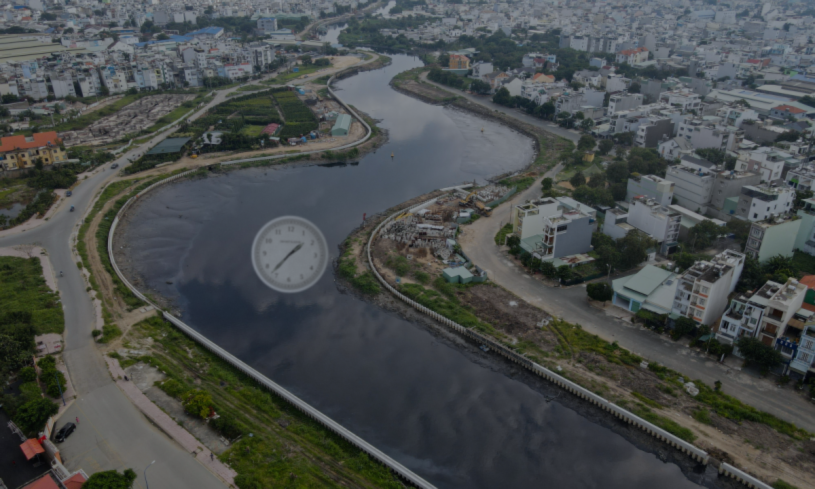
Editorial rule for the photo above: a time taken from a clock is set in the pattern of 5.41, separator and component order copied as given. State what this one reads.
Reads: 1.37
